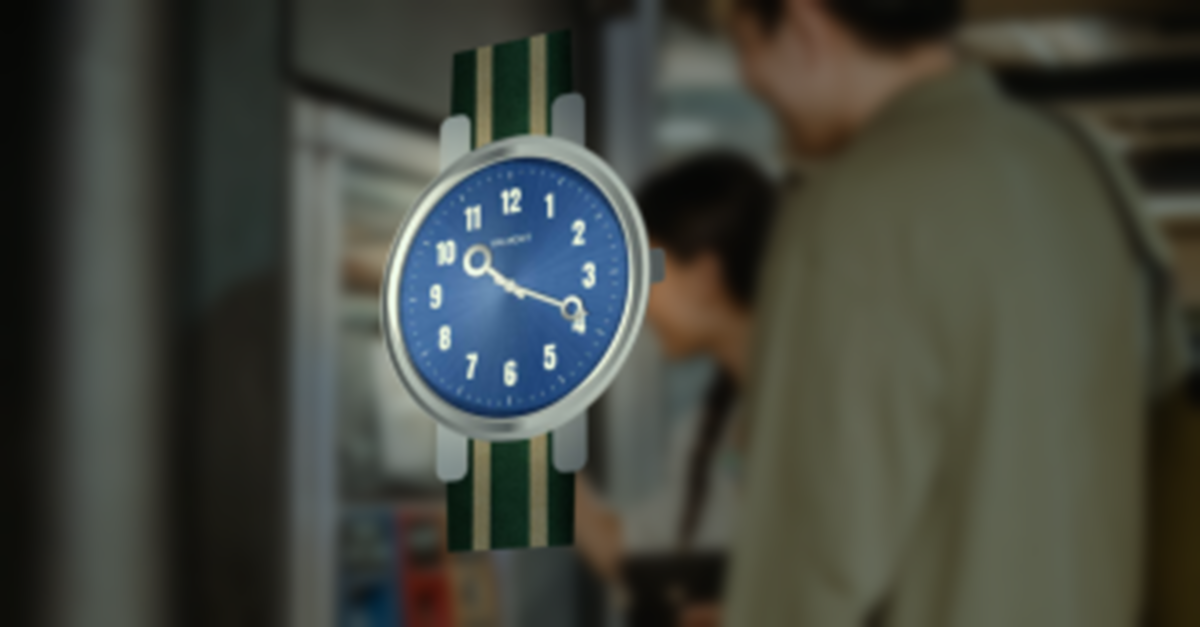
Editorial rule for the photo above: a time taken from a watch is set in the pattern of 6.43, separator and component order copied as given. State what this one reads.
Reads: 10.19
